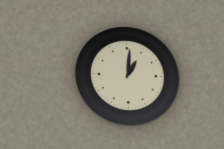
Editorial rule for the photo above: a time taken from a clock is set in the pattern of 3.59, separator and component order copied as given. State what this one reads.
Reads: 1.01
